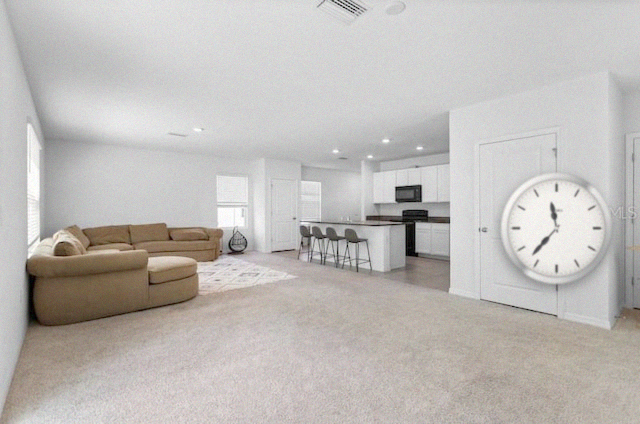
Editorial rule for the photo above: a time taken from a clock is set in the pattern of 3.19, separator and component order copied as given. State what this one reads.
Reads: 11.37
